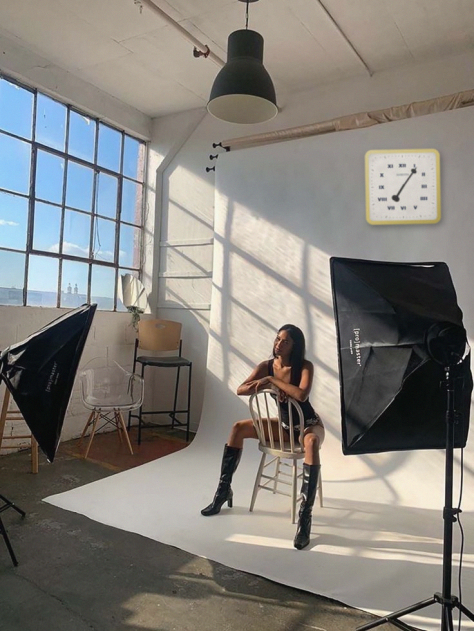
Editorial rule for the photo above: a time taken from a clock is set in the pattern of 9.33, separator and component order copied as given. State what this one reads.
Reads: 7.06
